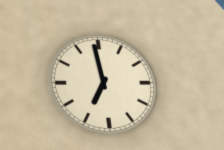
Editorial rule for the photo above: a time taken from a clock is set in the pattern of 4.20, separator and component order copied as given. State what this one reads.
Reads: 6.59
